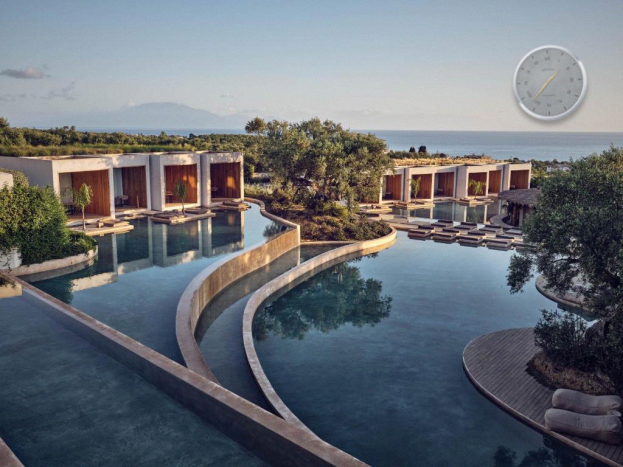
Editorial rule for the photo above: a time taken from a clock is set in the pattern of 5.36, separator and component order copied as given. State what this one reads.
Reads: 1.37
